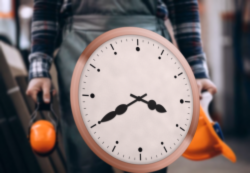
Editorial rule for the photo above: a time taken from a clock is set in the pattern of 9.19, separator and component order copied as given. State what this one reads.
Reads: 3.40
